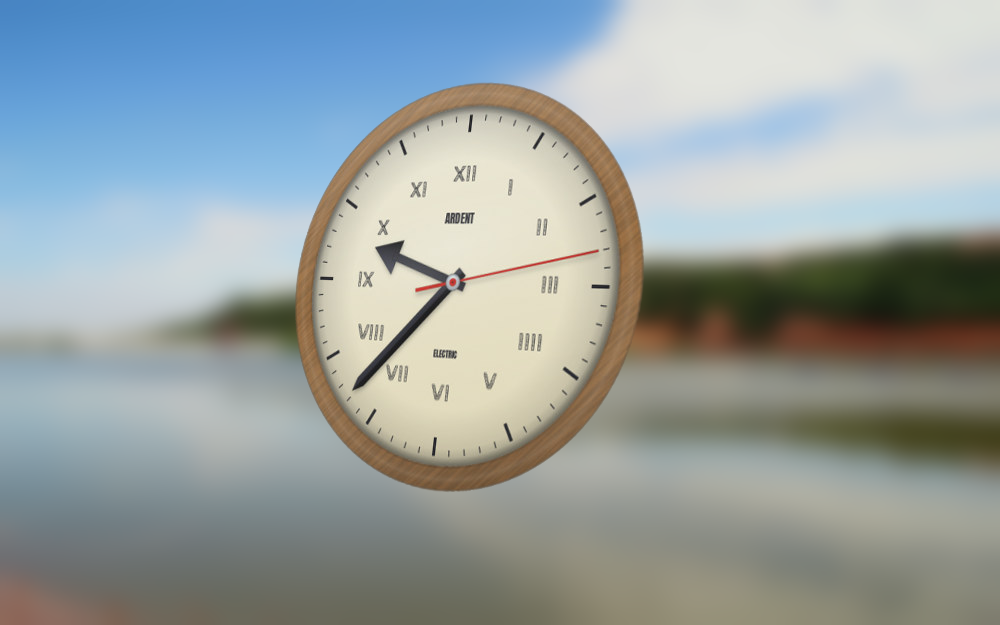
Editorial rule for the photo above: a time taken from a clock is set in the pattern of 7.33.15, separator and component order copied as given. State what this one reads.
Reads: 9.37.13
